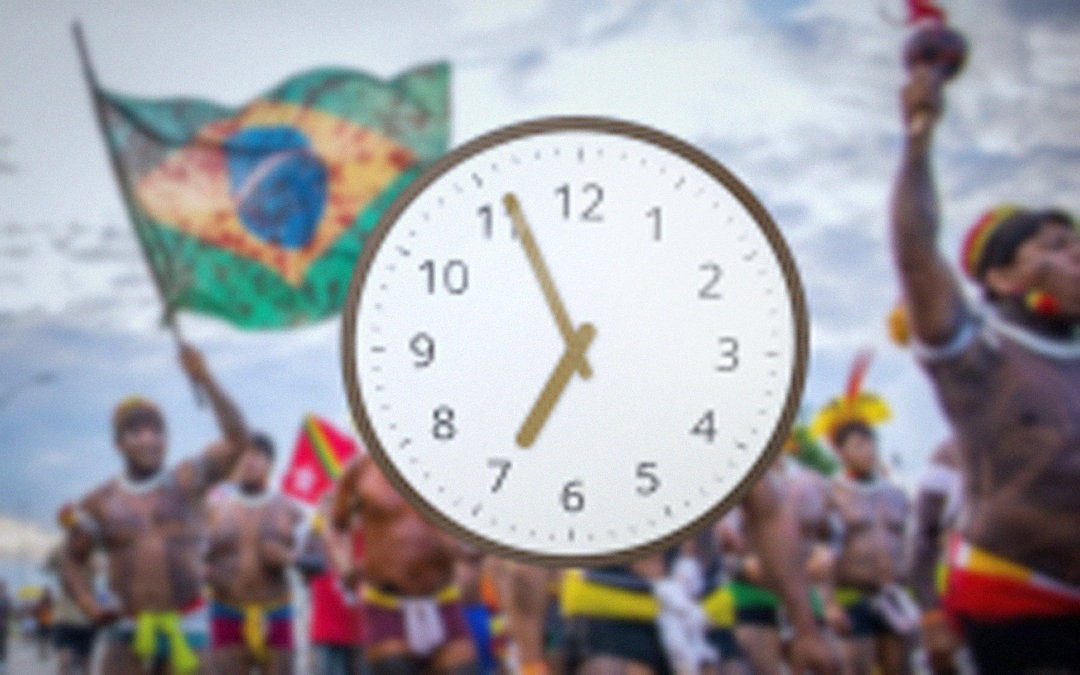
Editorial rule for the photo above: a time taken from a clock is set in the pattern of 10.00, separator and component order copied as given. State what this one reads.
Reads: 6.56
